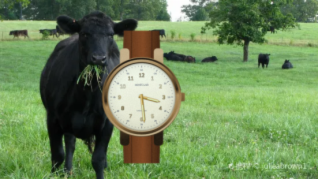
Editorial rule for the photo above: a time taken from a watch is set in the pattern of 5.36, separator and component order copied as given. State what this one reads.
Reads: 3.29
